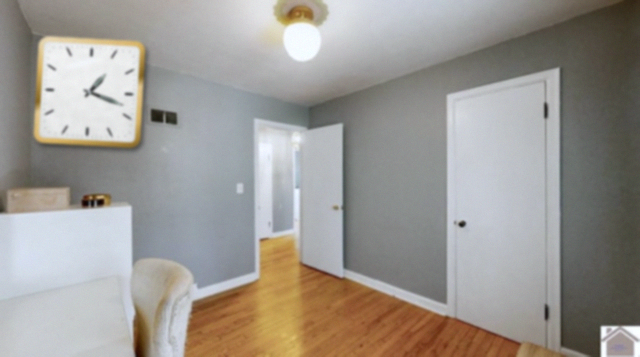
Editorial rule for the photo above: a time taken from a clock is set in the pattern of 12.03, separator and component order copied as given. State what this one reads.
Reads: 1.18
